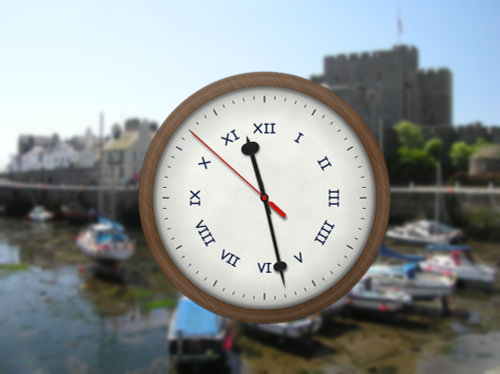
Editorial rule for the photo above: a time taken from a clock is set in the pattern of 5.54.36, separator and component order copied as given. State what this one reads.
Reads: 11.27.52
